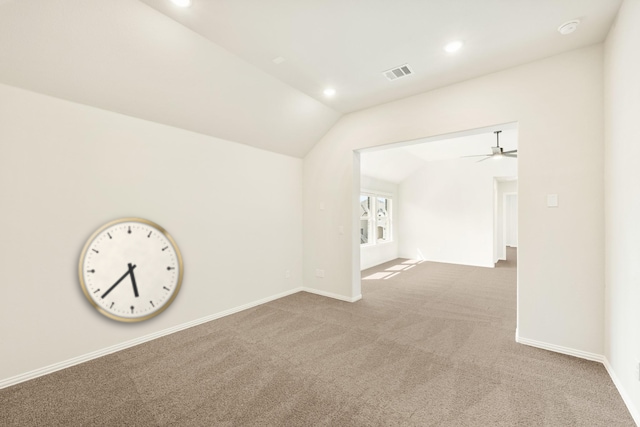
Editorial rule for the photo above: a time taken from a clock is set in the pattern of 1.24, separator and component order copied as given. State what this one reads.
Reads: 5.38
